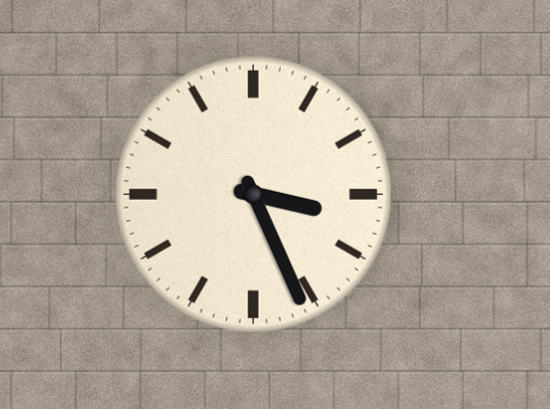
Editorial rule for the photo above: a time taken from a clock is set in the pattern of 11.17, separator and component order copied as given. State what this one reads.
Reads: 3.26
